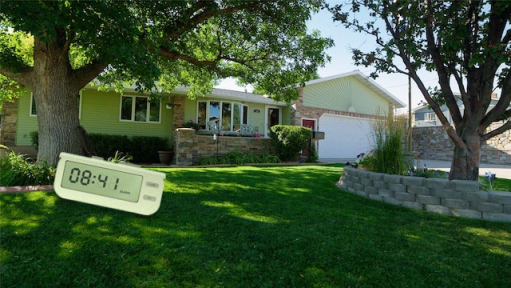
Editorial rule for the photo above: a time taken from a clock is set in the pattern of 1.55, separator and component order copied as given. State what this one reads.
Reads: 8.41
